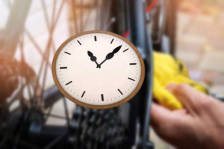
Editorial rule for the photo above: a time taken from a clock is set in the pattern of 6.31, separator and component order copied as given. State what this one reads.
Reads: 11.08
